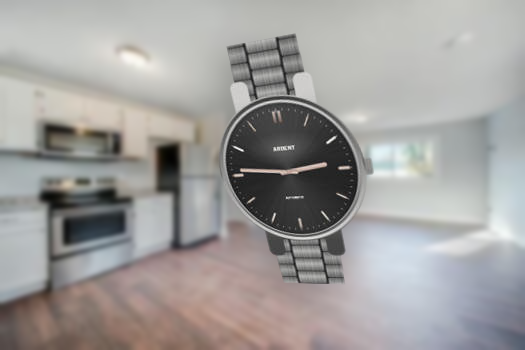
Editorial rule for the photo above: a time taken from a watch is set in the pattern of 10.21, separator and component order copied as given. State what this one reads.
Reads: 2.46
